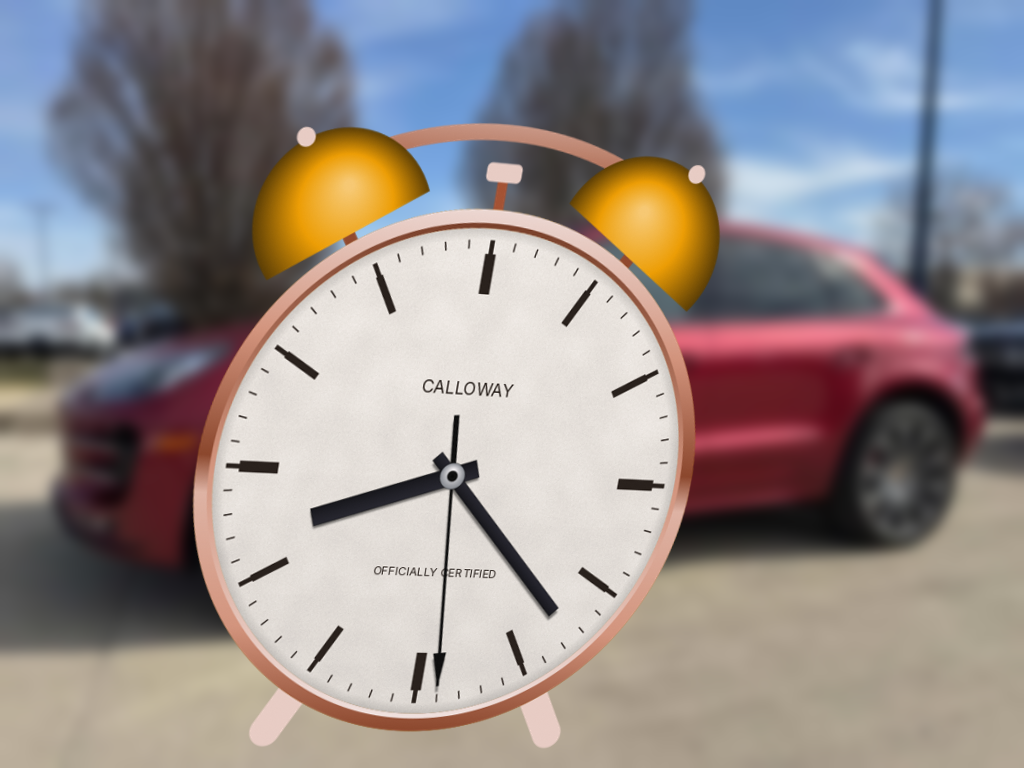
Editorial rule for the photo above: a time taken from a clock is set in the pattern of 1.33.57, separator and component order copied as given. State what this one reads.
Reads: 8.22.29
